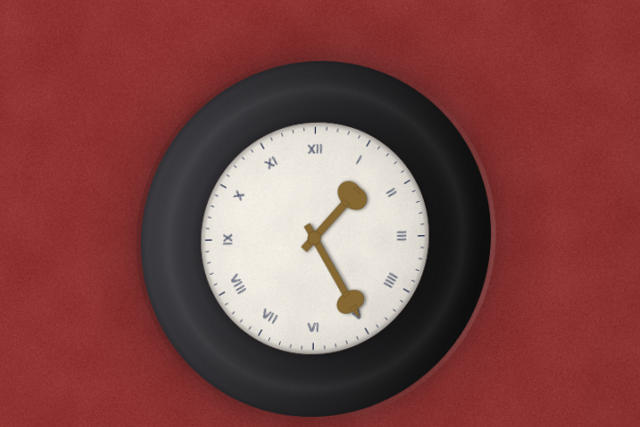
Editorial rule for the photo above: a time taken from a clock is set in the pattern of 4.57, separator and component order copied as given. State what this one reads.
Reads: 1.25
